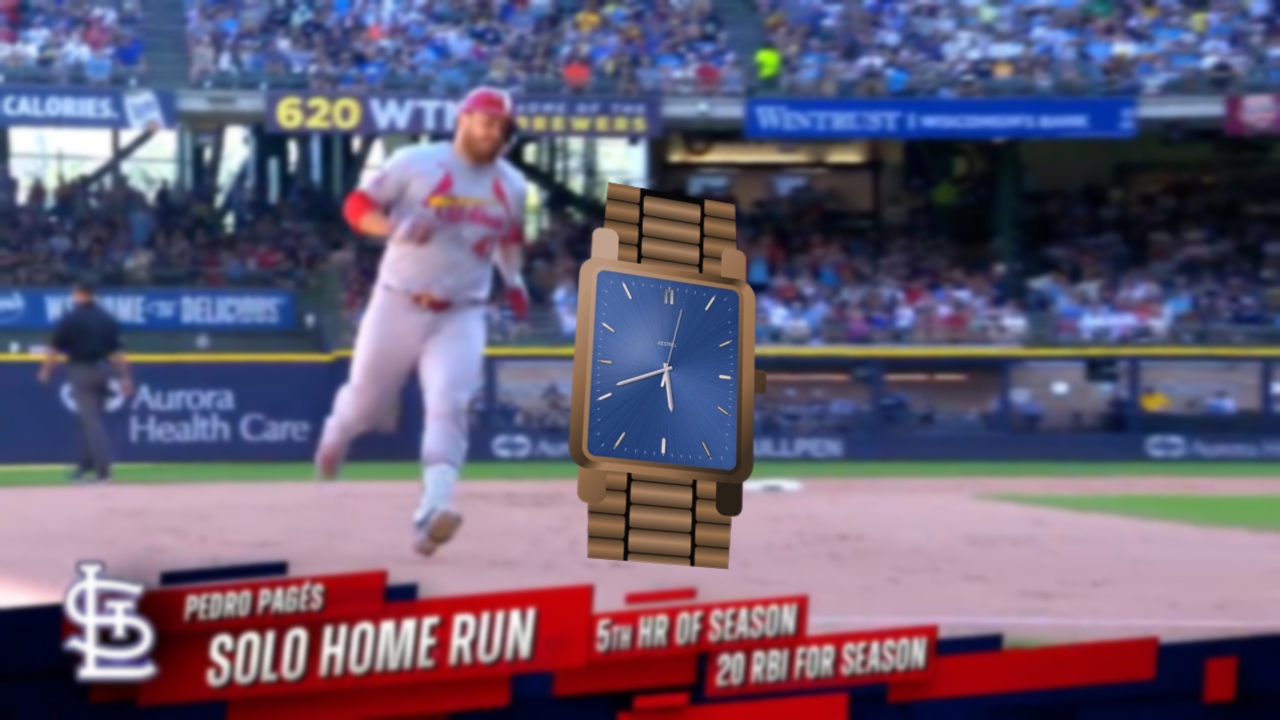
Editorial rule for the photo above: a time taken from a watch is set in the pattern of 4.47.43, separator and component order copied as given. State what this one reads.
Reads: 5.41.02
